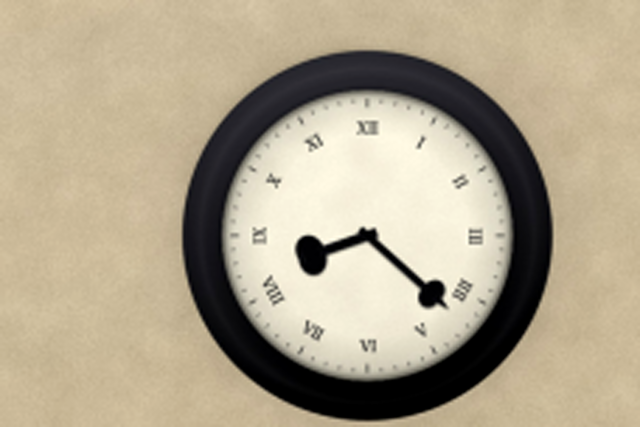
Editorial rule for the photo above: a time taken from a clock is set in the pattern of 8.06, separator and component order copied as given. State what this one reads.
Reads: 8.22
